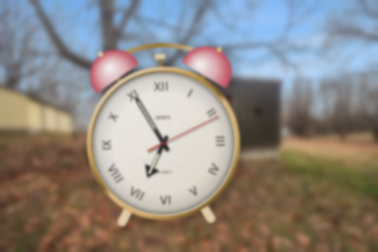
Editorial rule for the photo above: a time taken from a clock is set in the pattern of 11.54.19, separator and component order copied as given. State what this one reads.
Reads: 6.55.11
